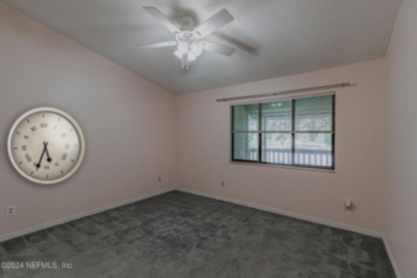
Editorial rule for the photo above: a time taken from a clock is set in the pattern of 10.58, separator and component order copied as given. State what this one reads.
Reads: 5.34
